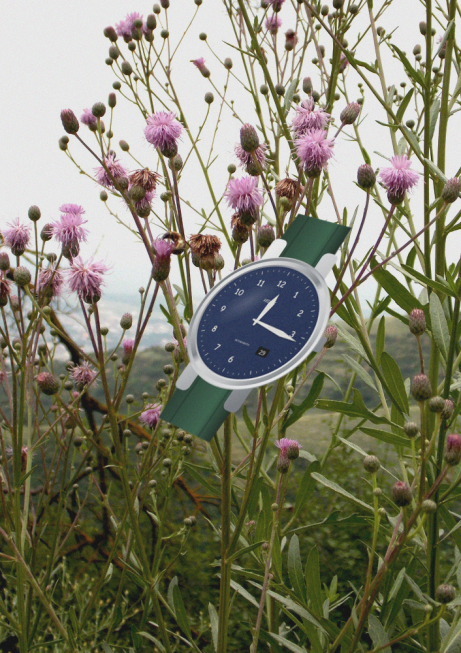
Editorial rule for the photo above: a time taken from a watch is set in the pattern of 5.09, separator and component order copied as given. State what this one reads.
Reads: 12.16
